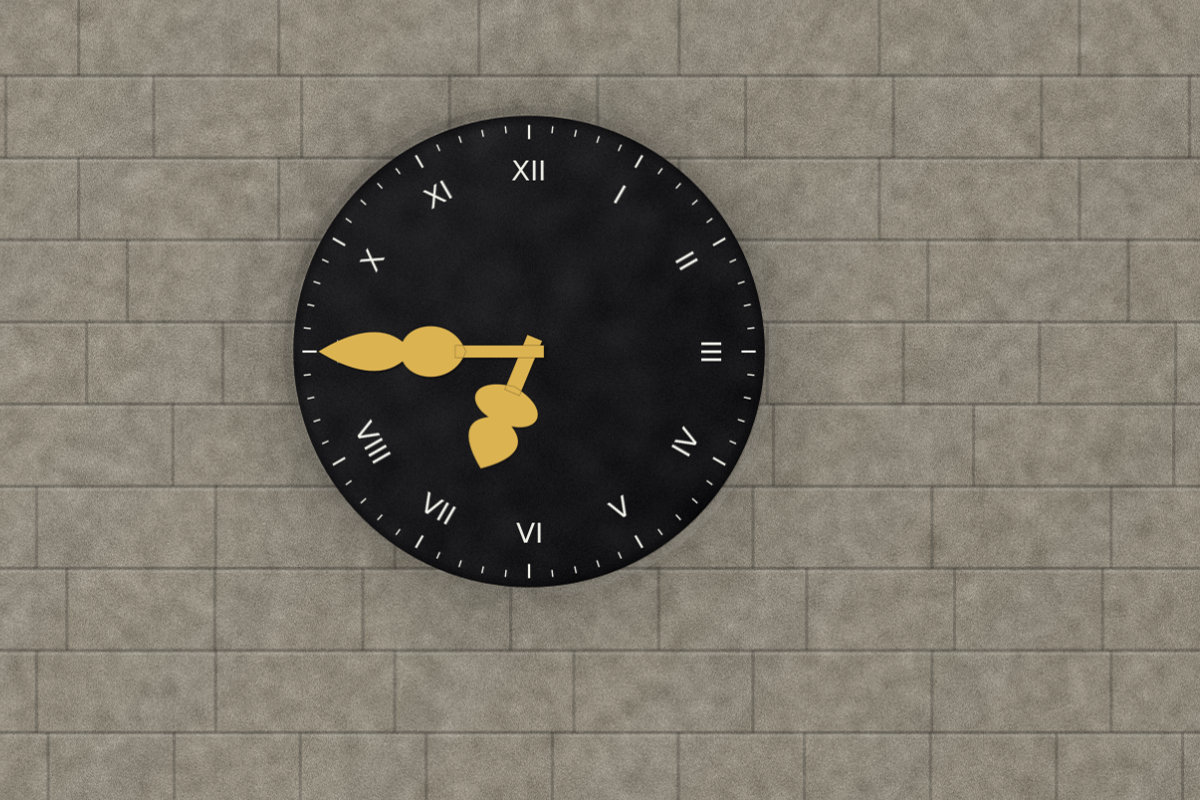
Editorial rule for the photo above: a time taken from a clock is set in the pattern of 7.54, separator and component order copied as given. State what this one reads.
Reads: 6.45
